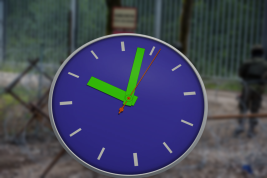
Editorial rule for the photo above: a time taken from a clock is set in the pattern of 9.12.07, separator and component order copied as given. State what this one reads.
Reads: 10.03.06
